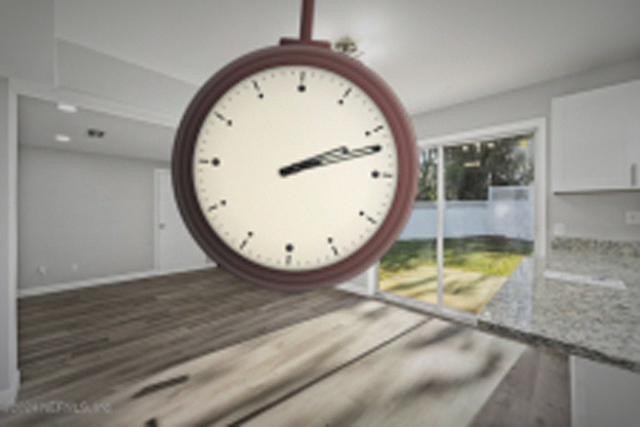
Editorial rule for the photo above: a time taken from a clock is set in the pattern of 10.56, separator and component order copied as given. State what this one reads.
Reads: 2.12
